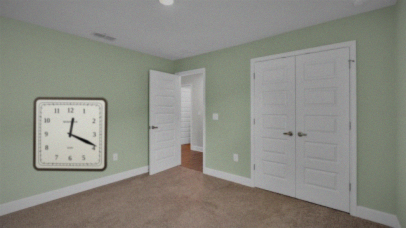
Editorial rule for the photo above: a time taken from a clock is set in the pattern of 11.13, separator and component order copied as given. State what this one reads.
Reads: 12.19
